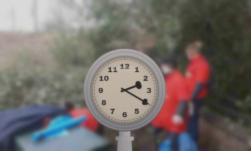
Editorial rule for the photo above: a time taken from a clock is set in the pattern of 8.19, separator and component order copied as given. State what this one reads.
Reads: 2.20
